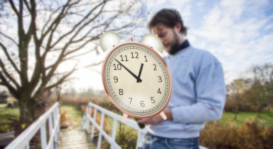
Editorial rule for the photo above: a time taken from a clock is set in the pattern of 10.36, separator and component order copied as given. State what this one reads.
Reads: 12.52
